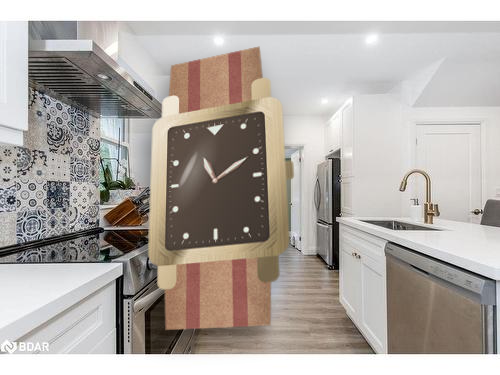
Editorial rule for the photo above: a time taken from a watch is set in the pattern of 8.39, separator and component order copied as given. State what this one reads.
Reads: 11.10
